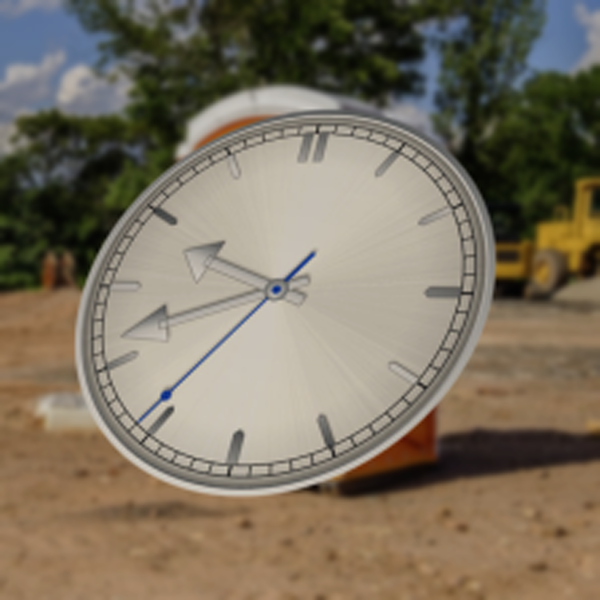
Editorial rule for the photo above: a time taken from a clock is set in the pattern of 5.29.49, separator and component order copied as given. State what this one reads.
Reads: 9.41.36
